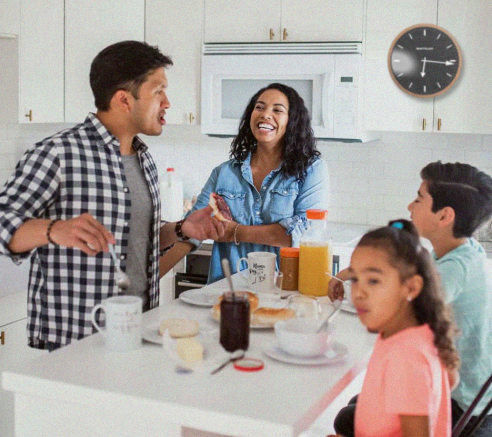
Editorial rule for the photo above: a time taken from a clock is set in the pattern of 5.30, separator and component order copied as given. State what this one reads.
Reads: 6.16
